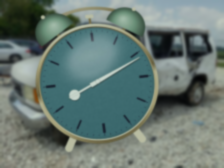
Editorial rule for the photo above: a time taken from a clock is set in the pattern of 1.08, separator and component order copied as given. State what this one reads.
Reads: 8.11
